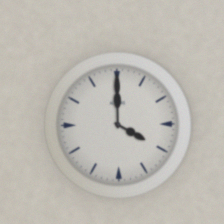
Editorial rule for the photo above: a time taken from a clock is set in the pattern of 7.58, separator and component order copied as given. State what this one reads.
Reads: 4.00
